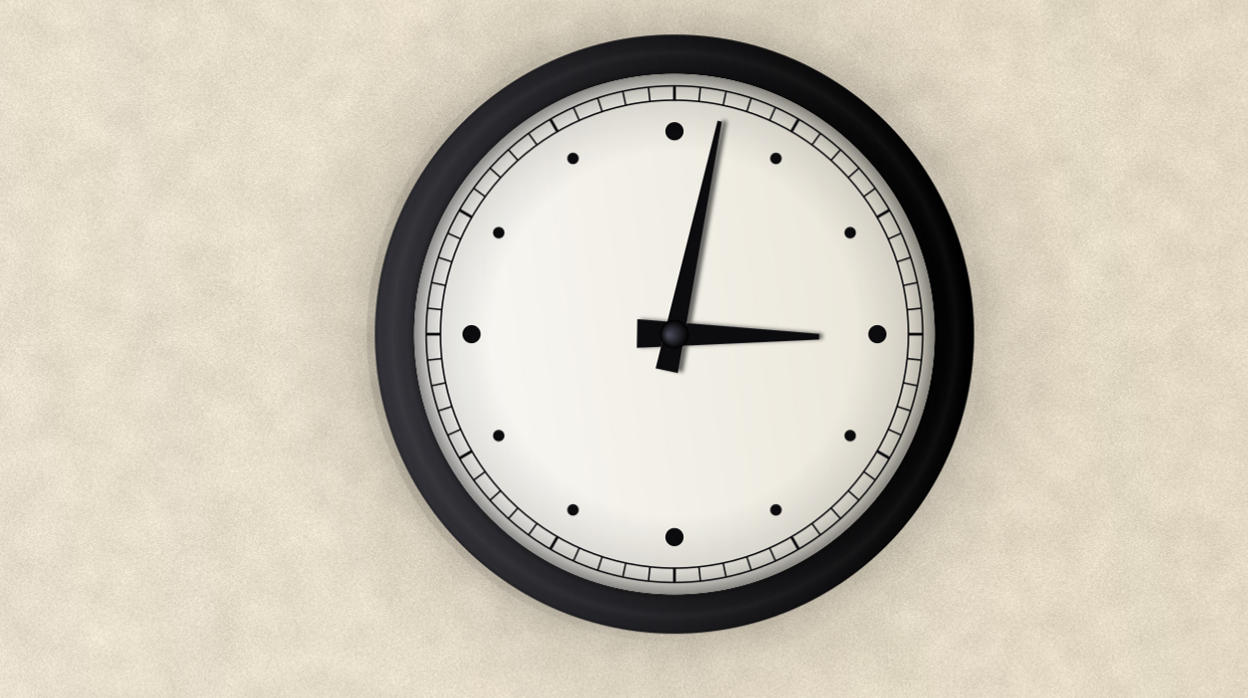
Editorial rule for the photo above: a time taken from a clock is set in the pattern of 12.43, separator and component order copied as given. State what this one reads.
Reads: 3.02
